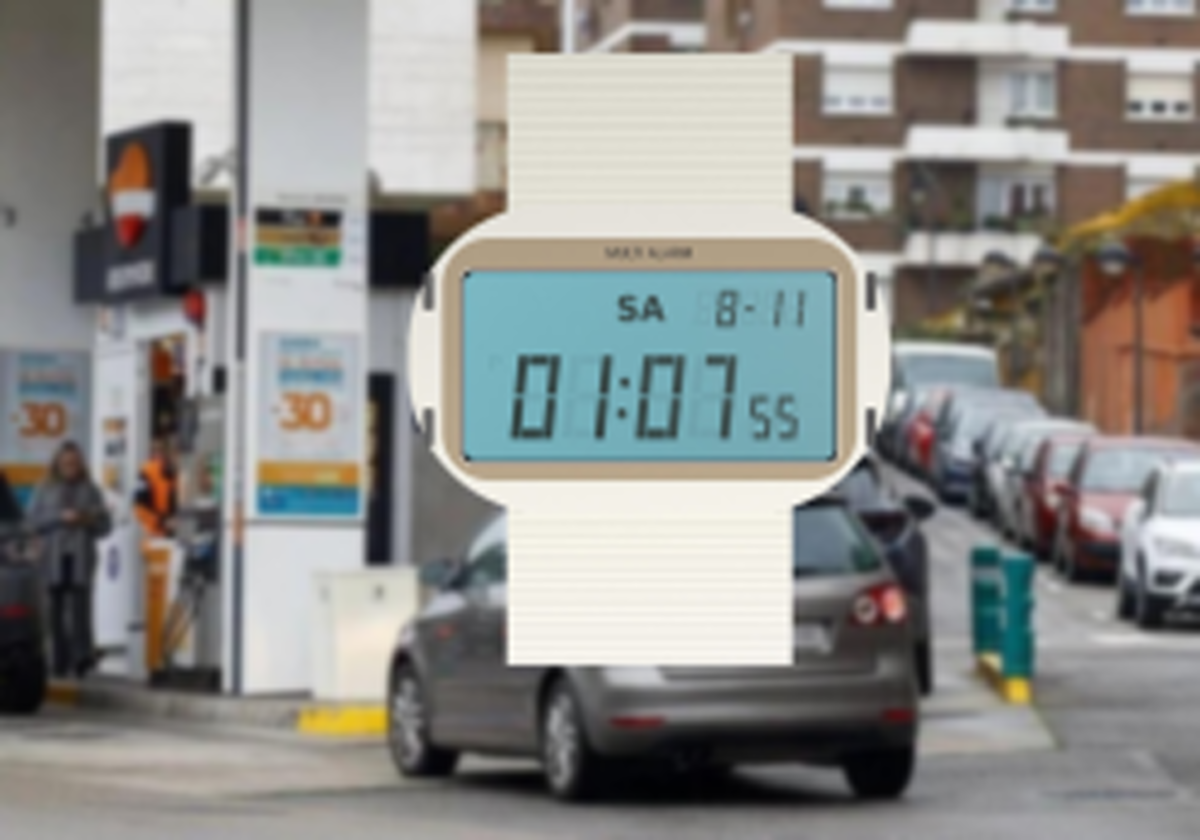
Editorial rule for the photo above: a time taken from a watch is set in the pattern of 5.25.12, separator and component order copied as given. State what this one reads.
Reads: 1.07.55
